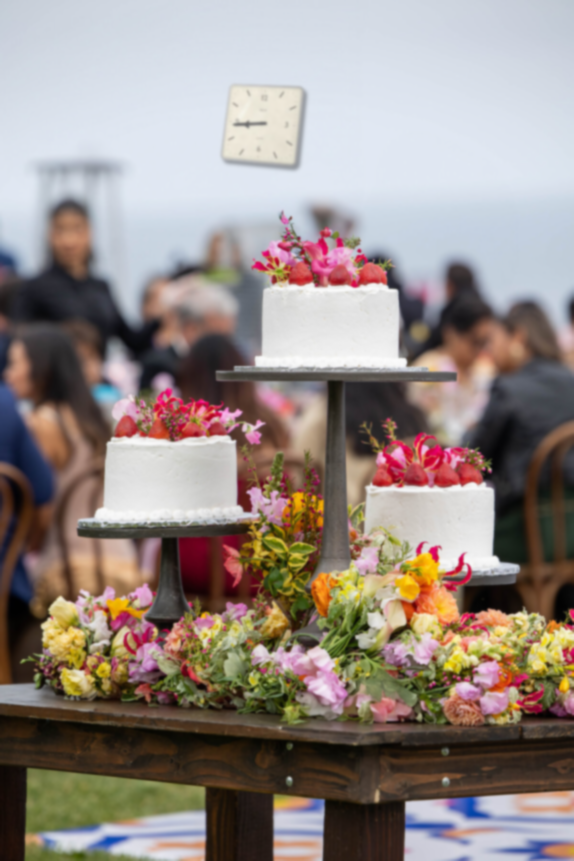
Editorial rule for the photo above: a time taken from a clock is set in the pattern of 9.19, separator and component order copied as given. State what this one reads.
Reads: 8.44
